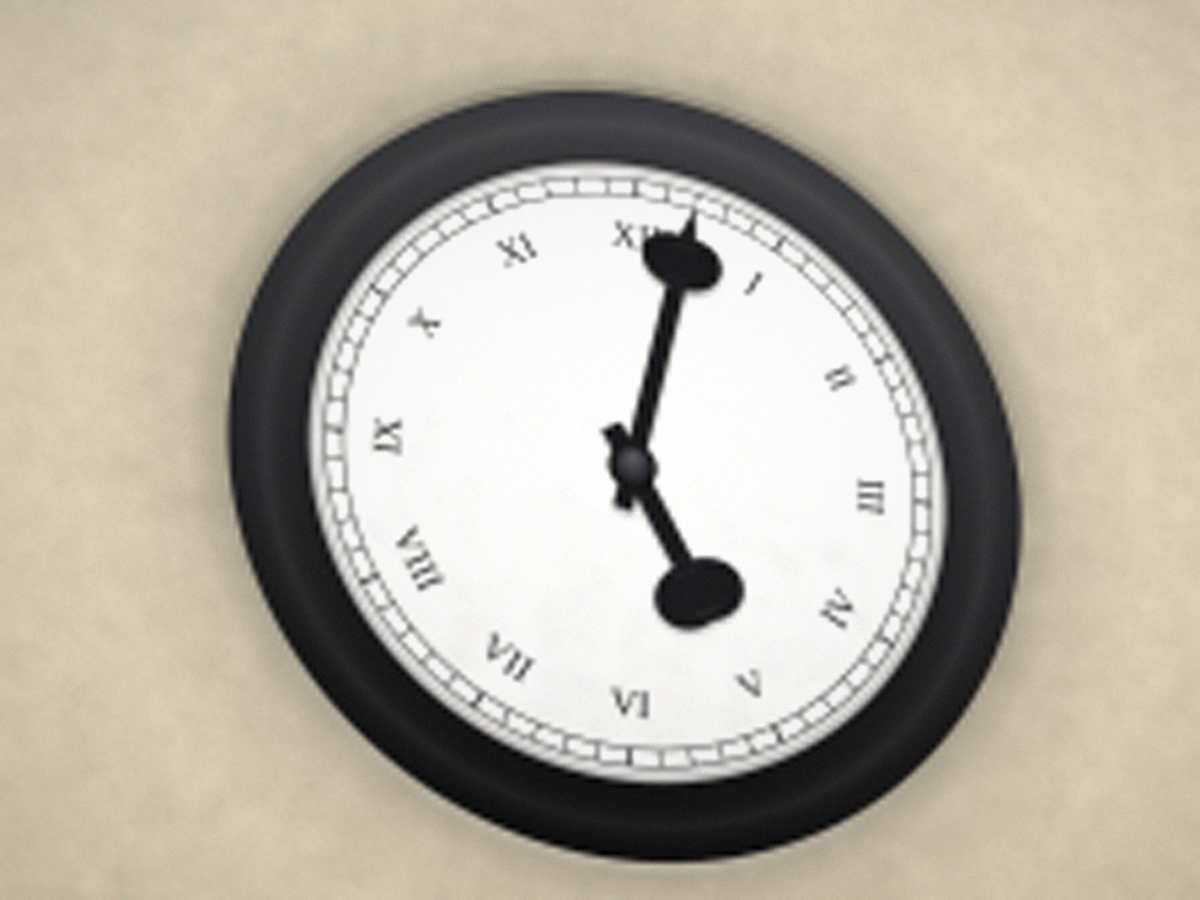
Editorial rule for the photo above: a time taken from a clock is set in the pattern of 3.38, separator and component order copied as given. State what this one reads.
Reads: 5.02
